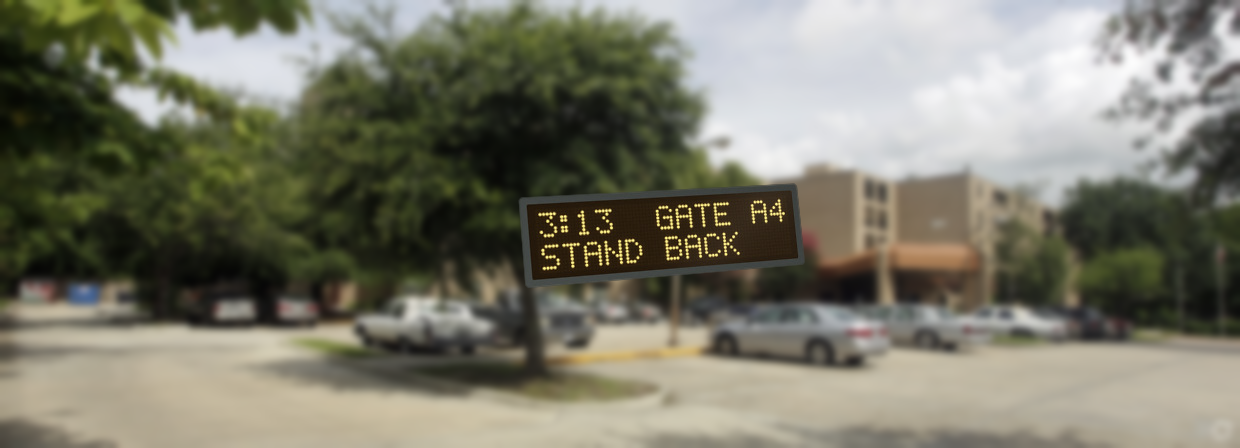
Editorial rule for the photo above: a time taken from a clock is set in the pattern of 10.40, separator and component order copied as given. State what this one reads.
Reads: 3.13
